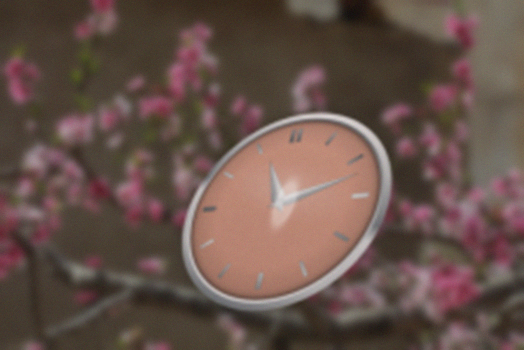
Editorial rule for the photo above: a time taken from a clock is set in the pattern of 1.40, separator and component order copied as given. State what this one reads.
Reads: 11.12
